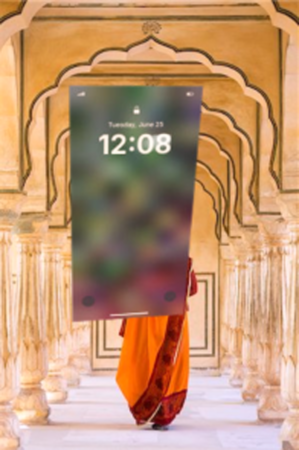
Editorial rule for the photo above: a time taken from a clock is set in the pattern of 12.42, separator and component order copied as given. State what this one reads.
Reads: 12.08
